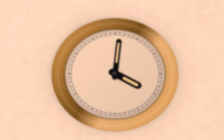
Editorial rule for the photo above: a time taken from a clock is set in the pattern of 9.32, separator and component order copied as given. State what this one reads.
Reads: 4.01
